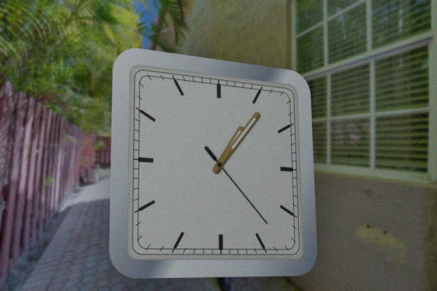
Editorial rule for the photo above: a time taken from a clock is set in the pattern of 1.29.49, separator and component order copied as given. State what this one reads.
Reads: 1.06.23
